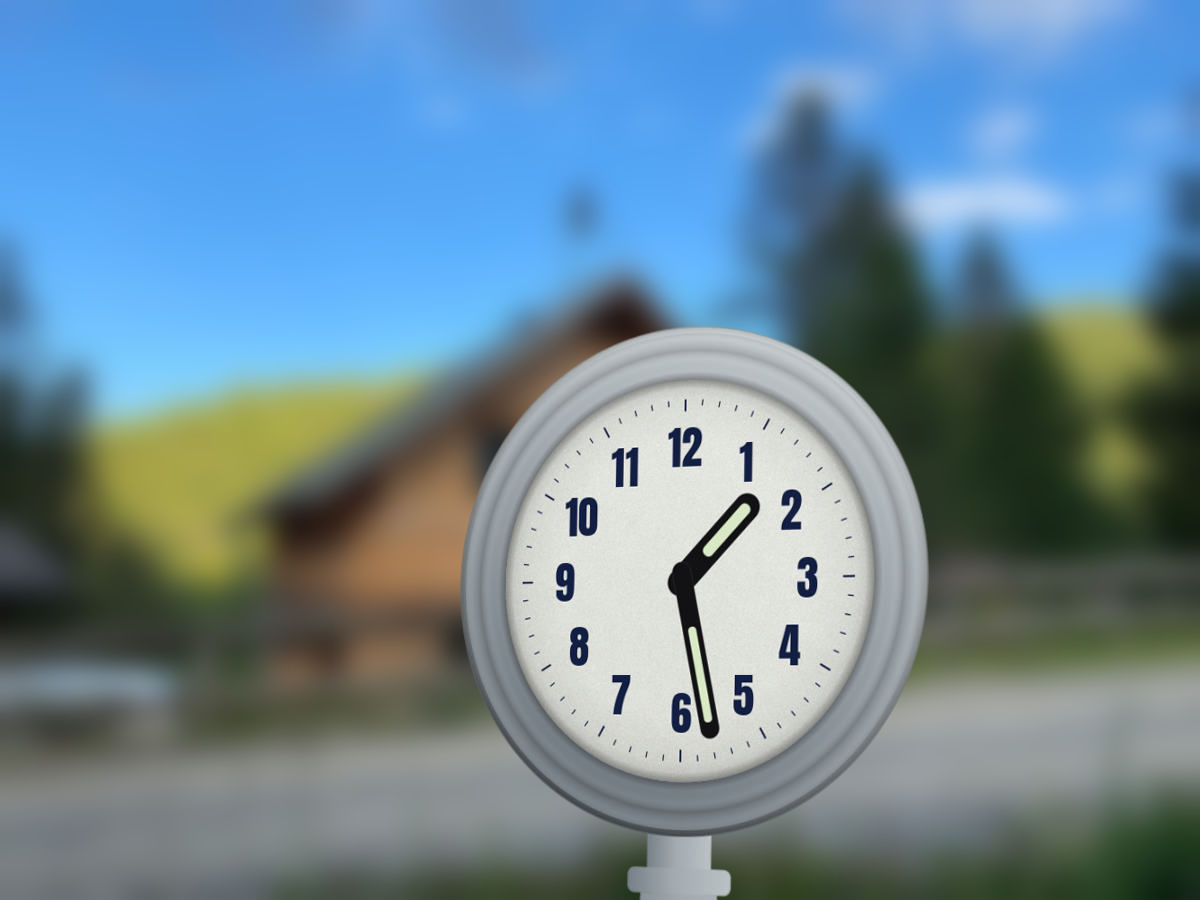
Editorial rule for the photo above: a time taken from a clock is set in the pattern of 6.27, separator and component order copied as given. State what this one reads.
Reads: 1.28
